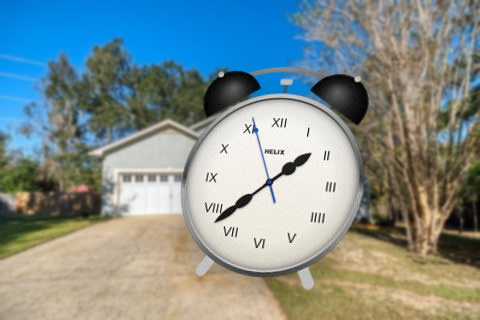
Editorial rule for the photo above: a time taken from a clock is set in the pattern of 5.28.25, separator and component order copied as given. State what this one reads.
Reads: 1.37.56
